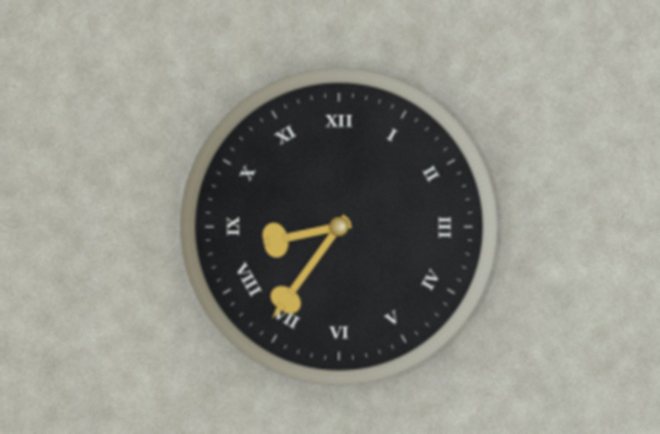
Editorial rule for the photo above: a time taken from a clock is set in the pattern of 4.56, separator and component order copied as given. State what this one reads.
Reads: 8.36
